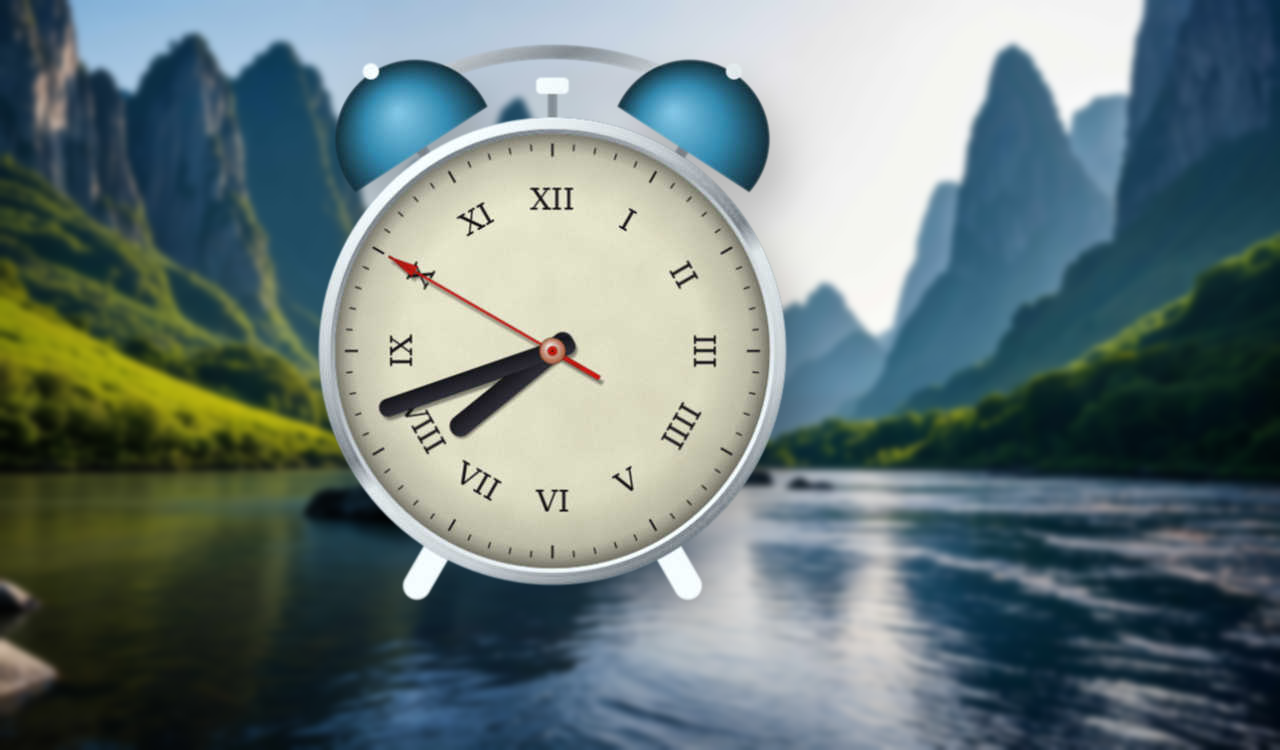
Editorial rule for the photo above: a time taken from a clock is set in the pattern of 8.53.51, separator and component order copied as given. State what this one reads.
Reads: 7.41.50
